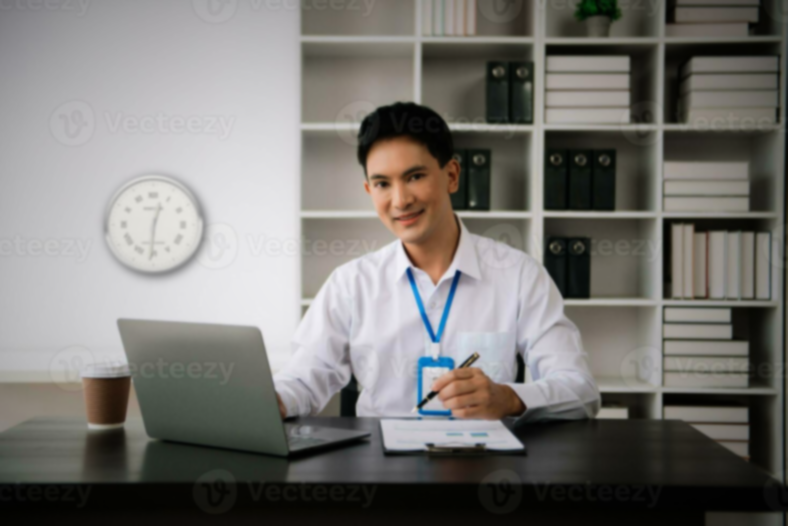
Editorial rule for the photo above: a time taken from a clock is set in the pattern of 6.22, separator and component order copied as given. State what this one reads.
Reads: 12.31
